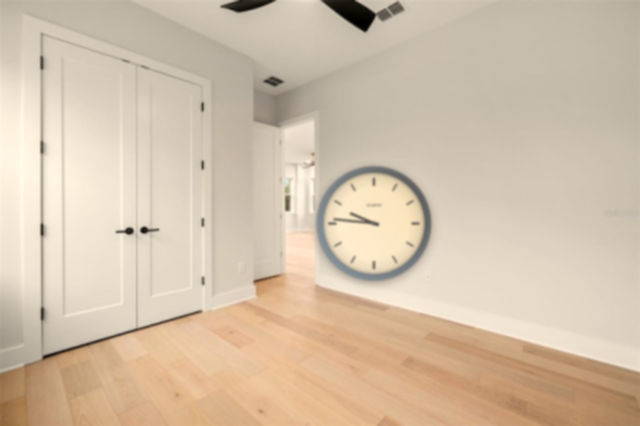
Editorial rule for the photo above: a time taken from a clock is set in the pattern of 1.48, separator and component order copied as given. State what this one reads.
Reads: 9.46
